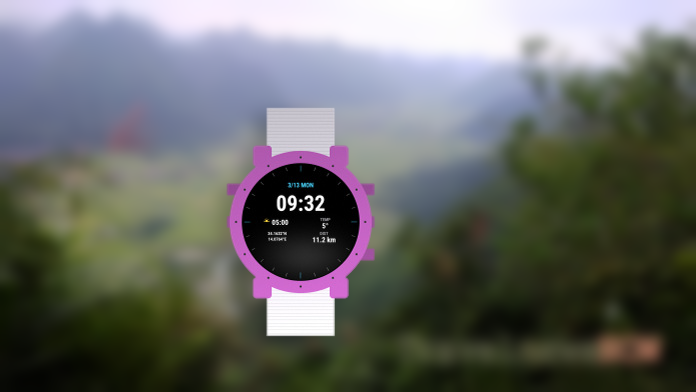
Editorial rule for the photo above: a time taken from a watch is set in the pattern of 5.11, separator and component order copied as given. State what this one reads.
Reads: 9.32
